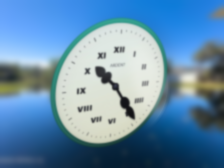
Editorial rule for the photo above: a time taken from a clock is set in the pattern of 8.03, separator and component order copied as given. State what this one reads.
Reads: 10.24
